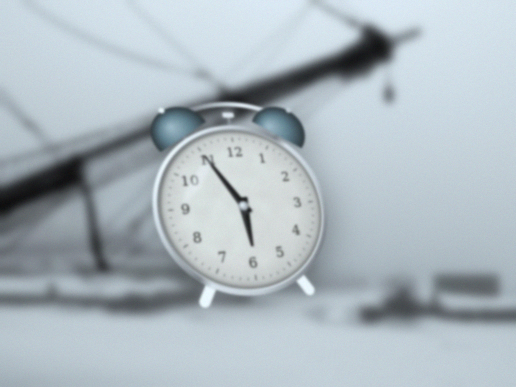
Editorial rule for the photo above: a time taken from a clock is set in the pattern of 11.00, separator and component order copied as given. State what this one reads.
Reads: 5.55
